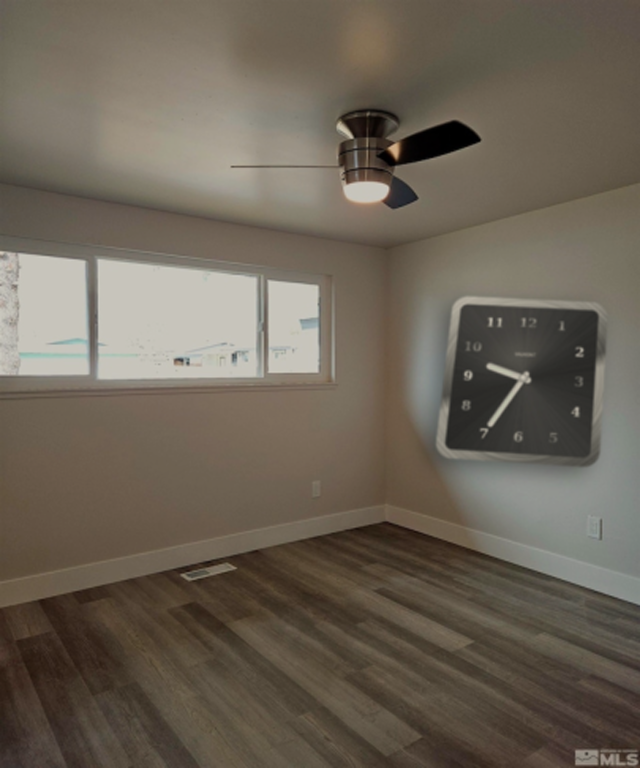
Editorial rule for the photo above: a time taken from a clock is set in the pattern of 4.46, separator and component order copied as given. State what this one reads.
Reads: 9.35
